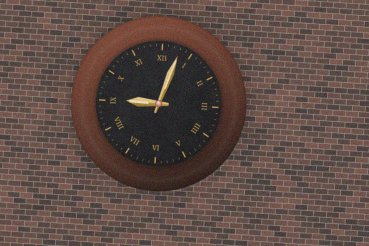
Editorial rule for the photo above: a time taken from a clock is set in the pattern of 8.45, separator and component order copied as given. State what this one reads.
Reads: 9.03
